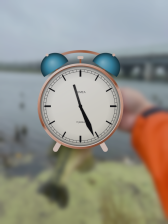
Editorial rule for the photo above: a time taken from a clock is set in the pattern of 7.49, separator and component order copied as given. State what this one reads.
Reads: 11.26
